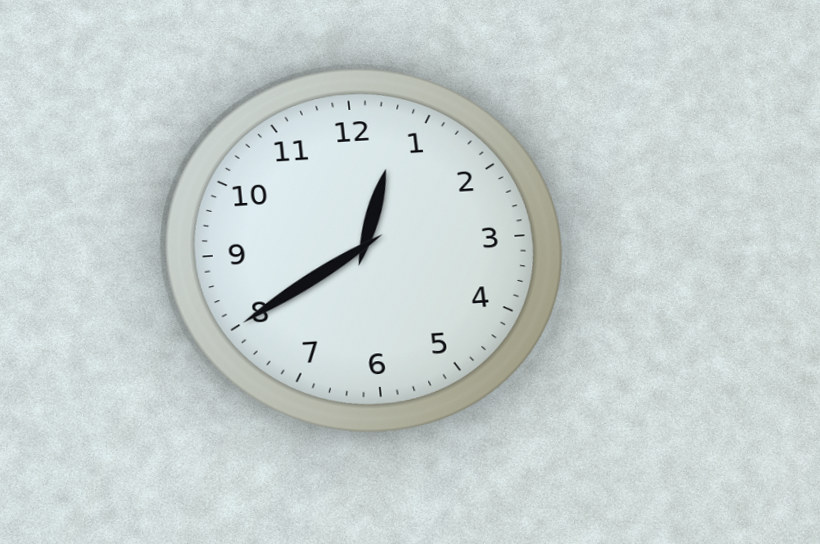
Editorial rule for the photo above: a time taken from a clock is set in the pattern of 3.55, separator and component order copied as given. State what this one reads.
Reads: 12.40
